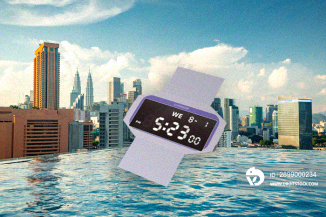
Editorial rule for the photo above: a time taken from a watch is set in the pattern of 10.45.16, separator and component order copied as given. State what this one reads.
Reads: 5.23.00
